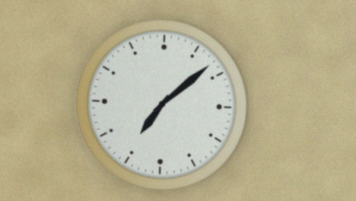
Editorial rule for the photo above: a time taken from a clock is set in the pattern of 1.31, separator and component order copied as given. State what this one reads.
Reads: 7.08
